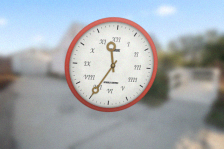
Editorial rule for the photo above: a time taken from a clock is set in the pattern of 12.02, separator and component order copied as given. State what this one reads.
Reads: 11.35
